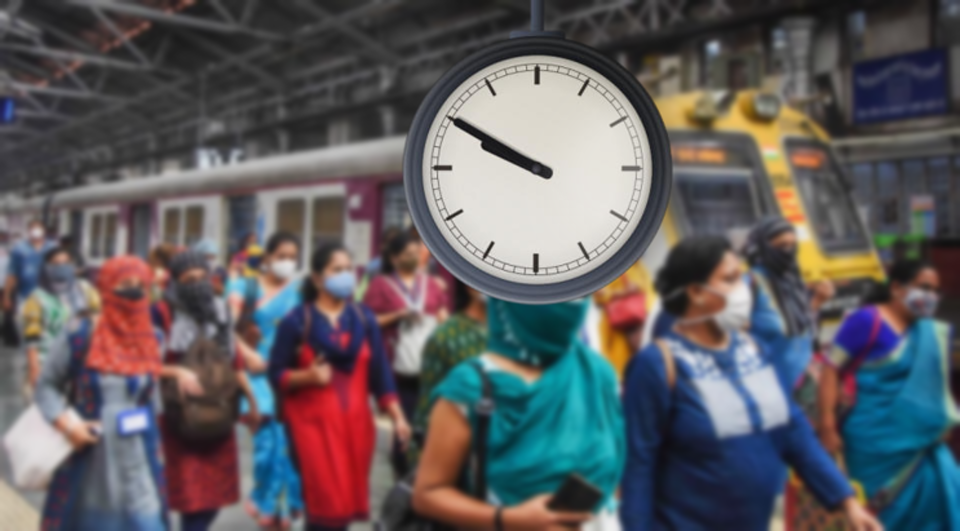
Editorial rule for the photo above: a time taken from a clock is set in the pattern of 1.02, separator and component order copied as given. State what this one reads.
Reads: 9.50
